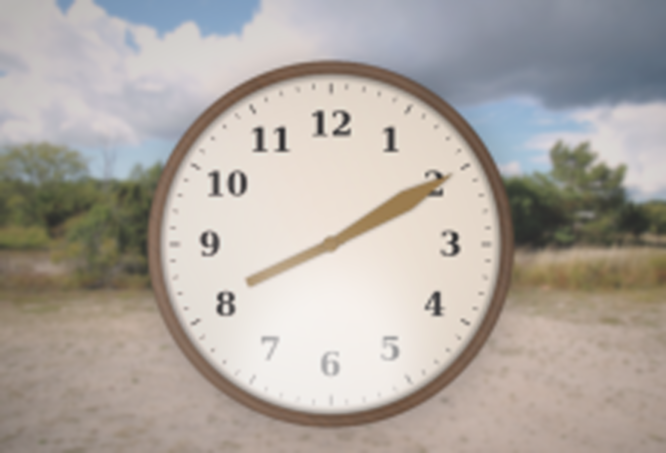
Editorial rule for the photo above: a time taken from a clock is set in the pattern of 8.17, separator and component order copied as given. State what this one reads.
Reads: 8.10
